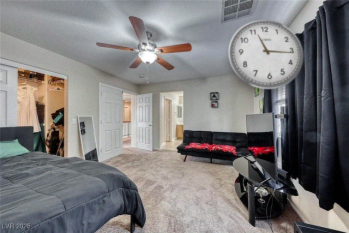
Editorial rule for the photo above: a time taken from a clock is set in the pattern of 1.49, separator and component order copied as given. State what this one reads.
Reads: 11.16
